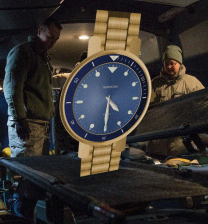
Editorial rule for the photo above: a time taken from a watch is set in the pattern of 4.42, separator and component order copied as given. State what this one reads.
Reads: 4.30
